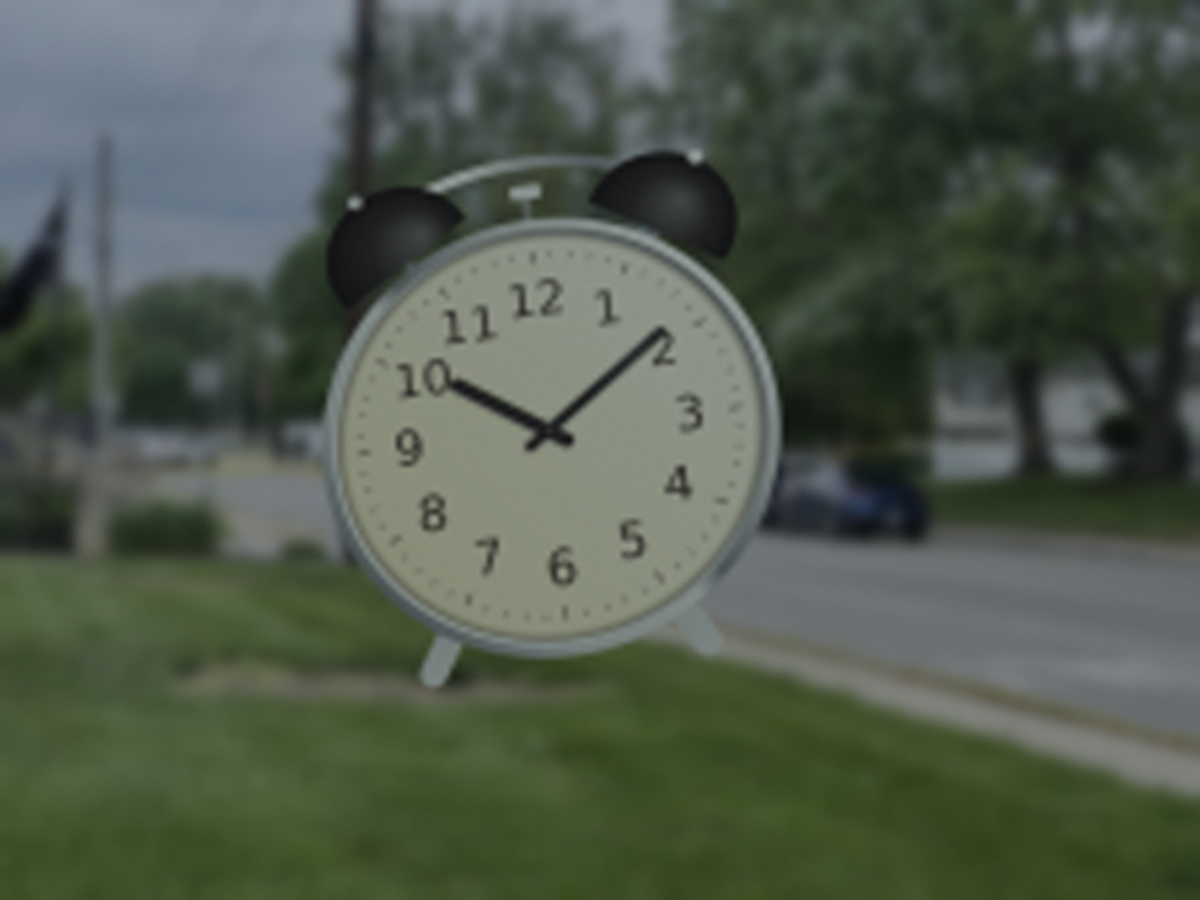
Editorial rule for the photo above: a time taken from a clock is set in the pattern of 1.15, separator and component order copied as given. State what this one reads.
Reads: 10.09
